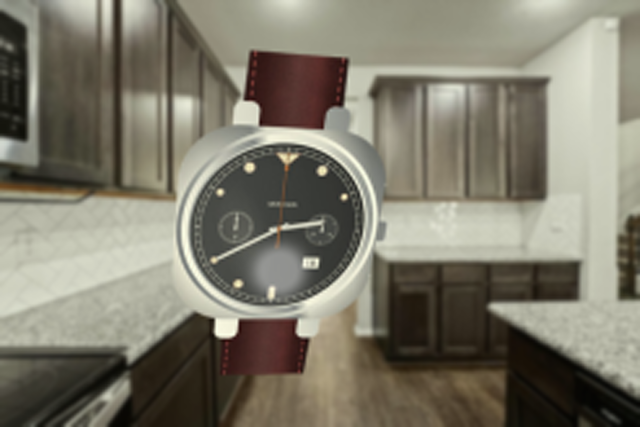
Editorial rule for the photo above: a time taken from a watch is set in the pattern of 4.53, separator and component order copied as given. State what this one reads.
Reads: 2.40
